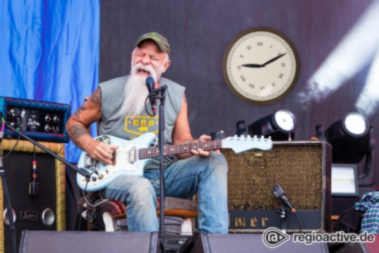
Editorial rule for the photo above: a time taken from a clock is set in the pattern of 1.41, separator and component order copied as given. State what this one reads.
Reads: 9.11
